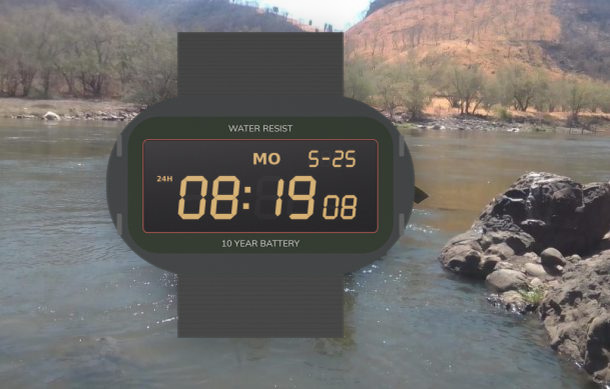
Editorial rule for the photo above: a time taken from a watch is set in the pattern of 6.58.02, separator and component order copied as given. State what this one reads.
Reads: 8.19.08
